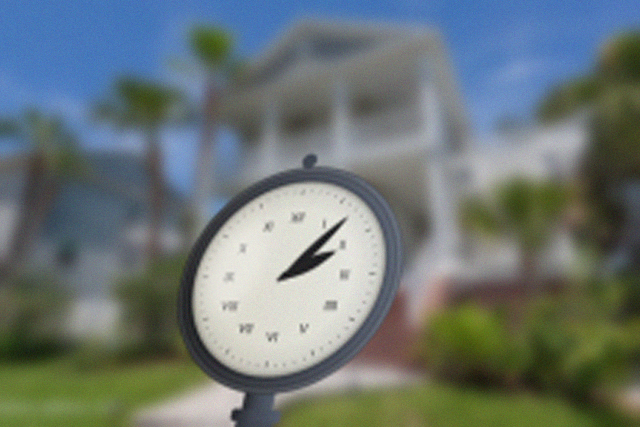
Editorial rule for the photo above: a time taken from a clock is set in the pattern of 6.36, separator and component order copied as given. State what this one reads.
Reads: 2.07
